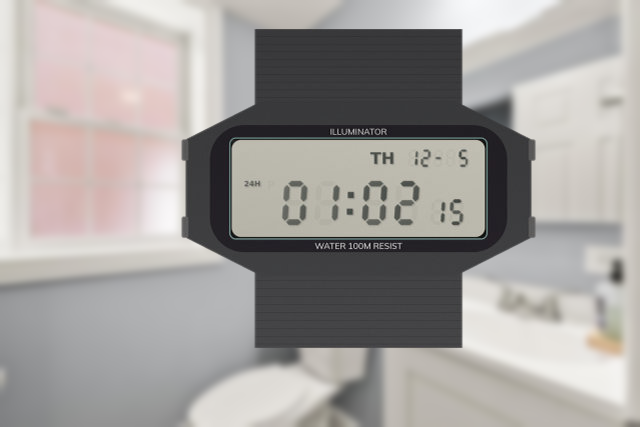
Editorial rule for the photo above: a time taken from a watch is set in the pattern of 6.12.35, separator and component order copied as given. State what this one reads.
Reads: 1.02.15
